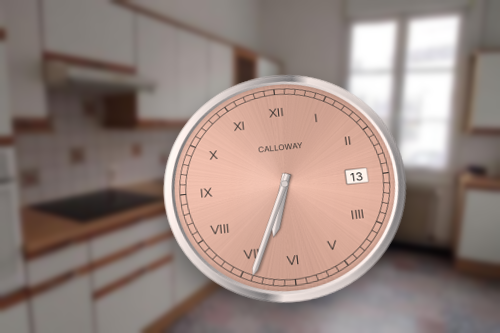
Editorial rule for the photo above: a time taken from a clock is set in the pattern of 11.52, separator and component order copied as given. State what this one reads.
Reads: 6.34
